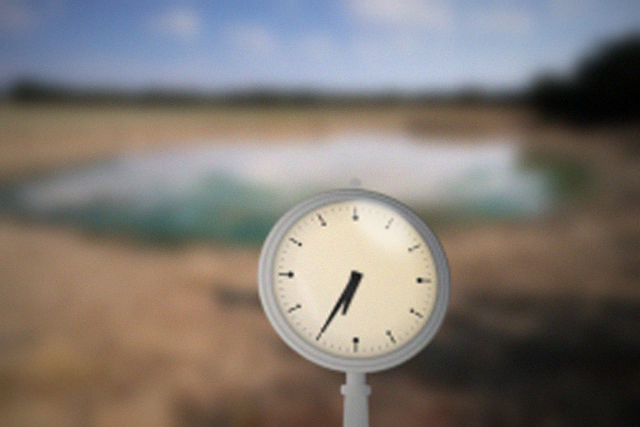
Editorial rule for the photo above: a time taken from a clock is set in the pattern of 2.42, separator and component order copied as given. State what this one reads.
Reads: 6.35
